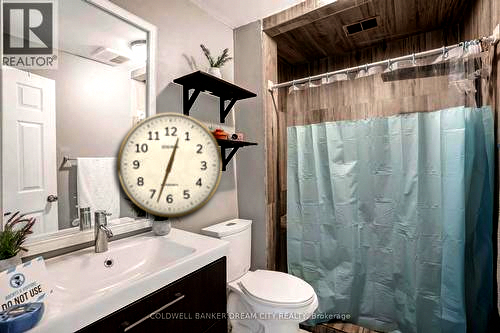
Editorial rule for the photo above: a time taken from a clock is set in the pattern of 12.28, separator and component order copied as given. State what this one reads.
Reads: 12.33
